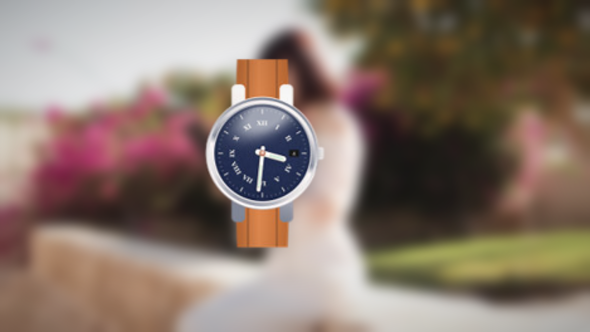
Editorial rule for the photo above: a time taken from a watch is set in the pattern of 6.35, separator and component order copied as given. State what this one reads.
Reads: 3.31
